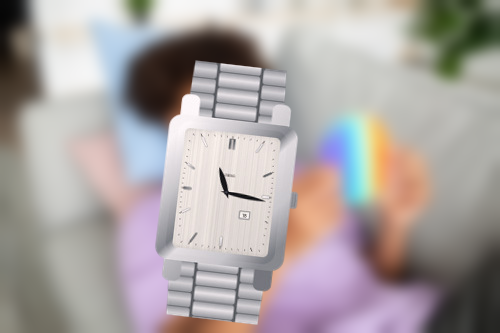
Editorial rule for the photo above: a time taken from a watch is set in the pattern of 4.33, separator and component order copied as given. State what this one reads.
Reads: 11.16
